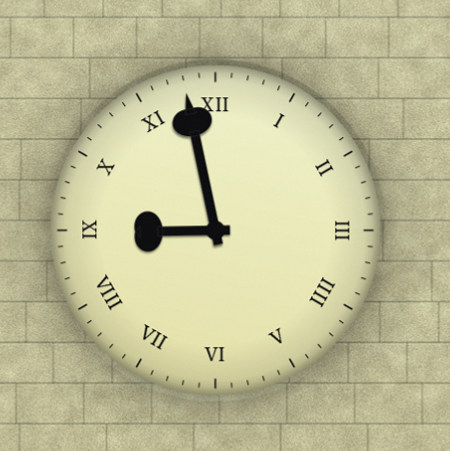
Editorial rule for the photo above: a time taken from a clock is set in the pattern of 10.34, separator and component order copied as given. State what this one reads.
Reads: 8.58
